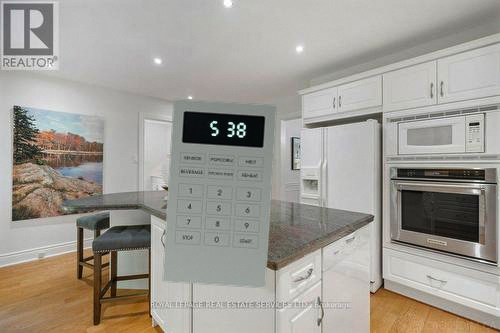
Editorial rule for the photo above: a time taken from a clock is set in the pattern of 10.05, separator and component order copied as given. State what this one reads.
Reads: 5.38
